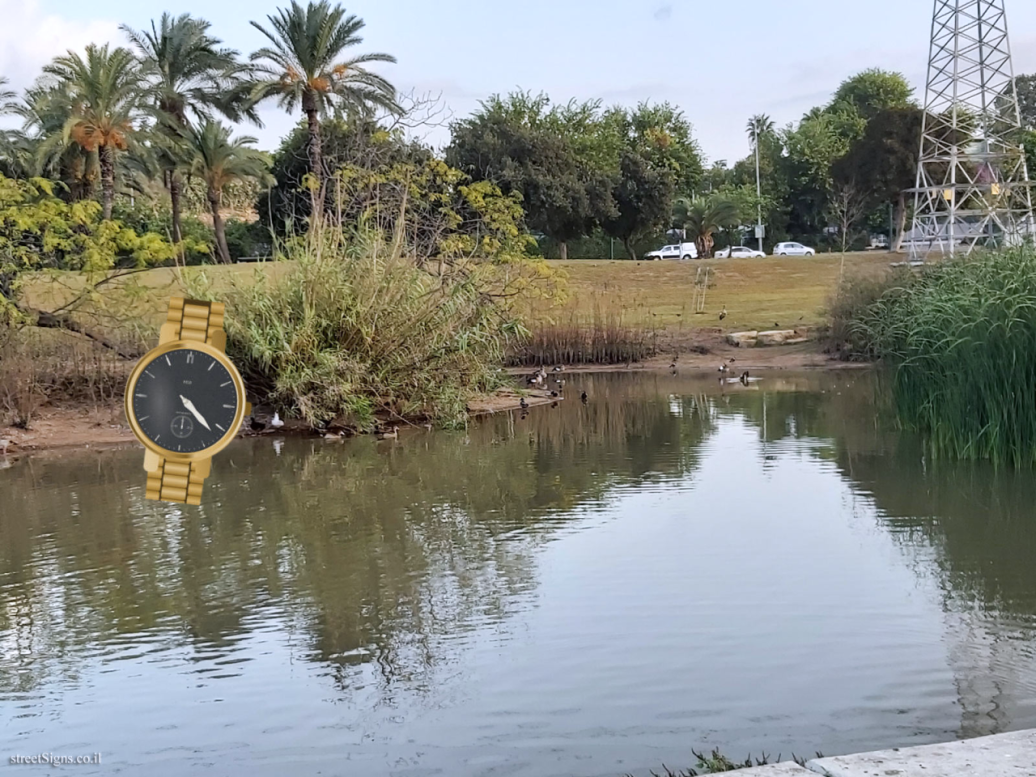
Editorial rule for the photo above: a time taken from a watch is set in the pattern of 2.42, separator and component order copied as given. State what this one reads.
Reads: 4.22
